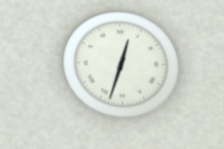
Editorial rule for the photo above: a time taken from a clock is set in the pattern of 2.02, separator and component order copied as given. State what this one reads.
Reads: 12.33
